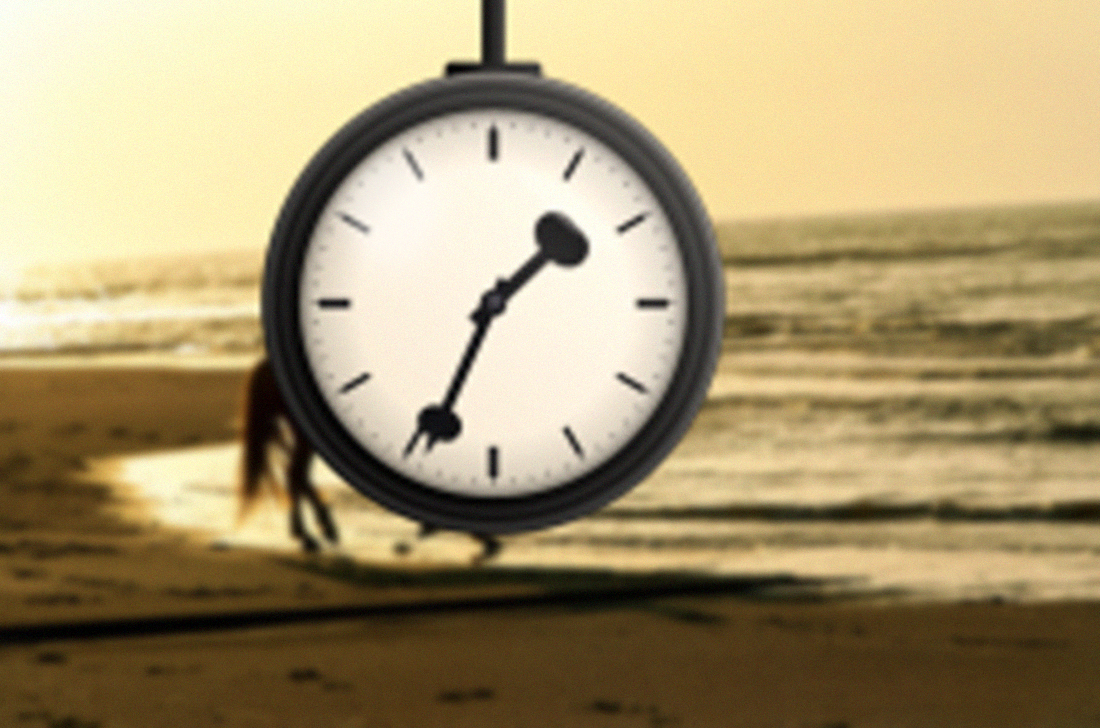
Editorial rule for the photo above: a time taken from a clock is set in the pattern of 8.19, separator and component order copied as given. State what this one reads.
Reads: 1.34
